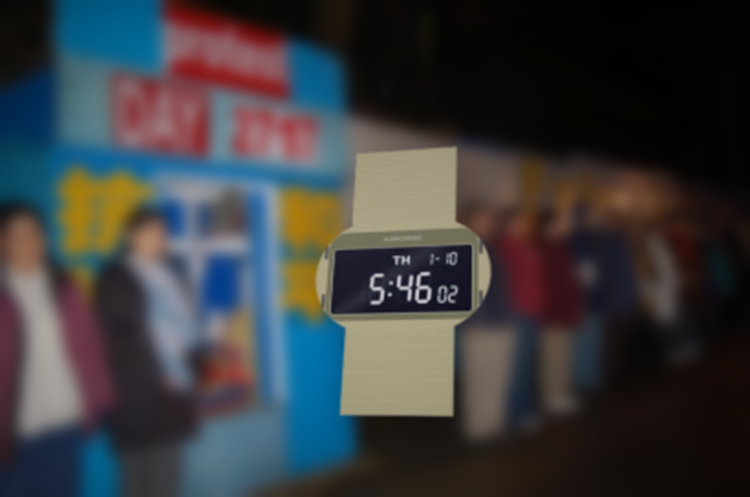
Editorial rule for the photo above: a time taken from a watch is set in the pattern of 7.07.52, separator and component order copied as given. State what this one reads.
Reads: 5.46.02
